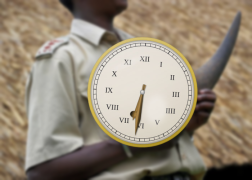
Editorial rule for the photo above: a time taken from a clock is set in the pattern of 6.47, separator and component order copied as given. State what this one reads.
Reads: 6.31
